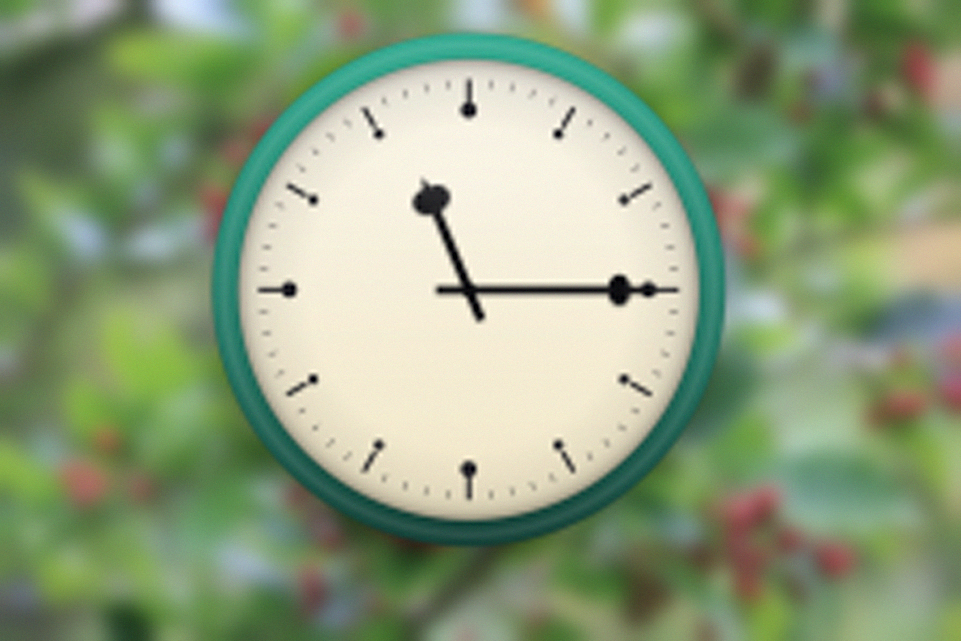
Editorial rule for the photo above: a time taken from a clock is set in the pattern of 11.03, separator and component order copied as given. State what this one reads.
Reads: 11.15
